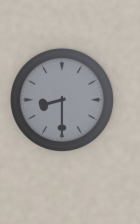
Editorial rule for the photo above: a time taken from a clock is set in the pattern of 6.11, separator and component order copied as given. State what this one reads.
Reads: 8.30
